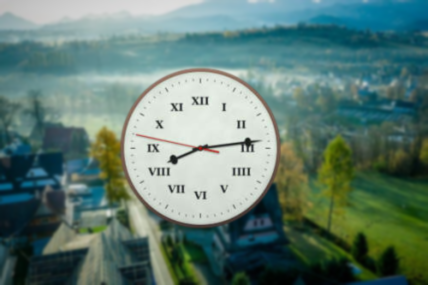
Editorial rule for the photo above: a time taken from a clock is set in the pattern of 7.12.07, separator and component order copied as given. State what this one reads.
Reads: 8.13.47
